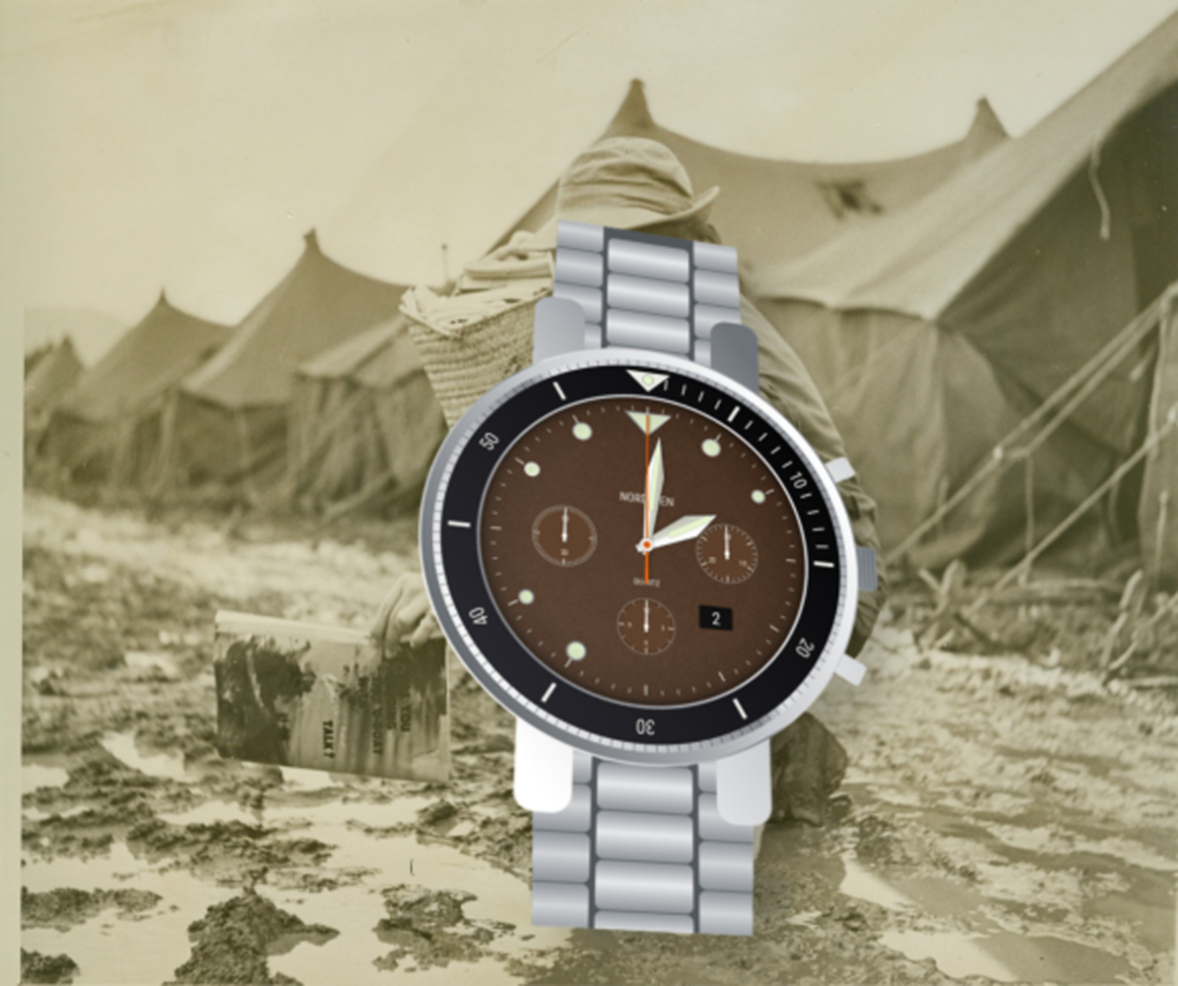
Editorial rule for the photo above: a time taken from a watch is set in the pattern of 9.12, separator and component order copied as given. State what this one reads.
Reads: 2.01
